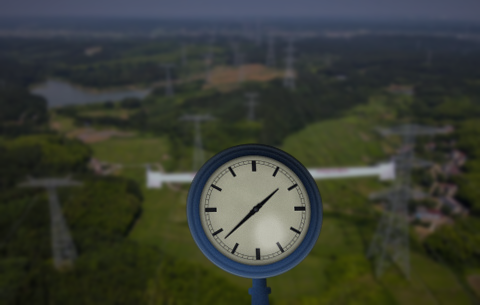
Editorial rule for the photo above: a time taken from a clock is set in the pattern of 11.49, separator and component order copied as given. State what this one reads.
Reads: 1.38
